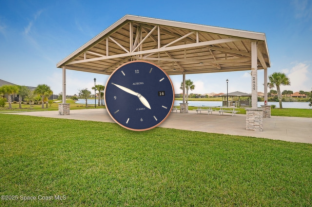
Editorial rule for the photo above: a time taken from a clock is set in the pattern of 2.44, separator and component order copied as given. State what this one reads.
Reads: 4.50
